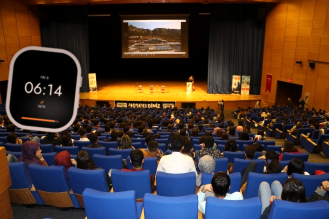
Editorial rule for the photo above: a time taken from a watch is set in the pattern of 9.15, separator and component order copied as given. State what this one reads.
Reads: 6.14
